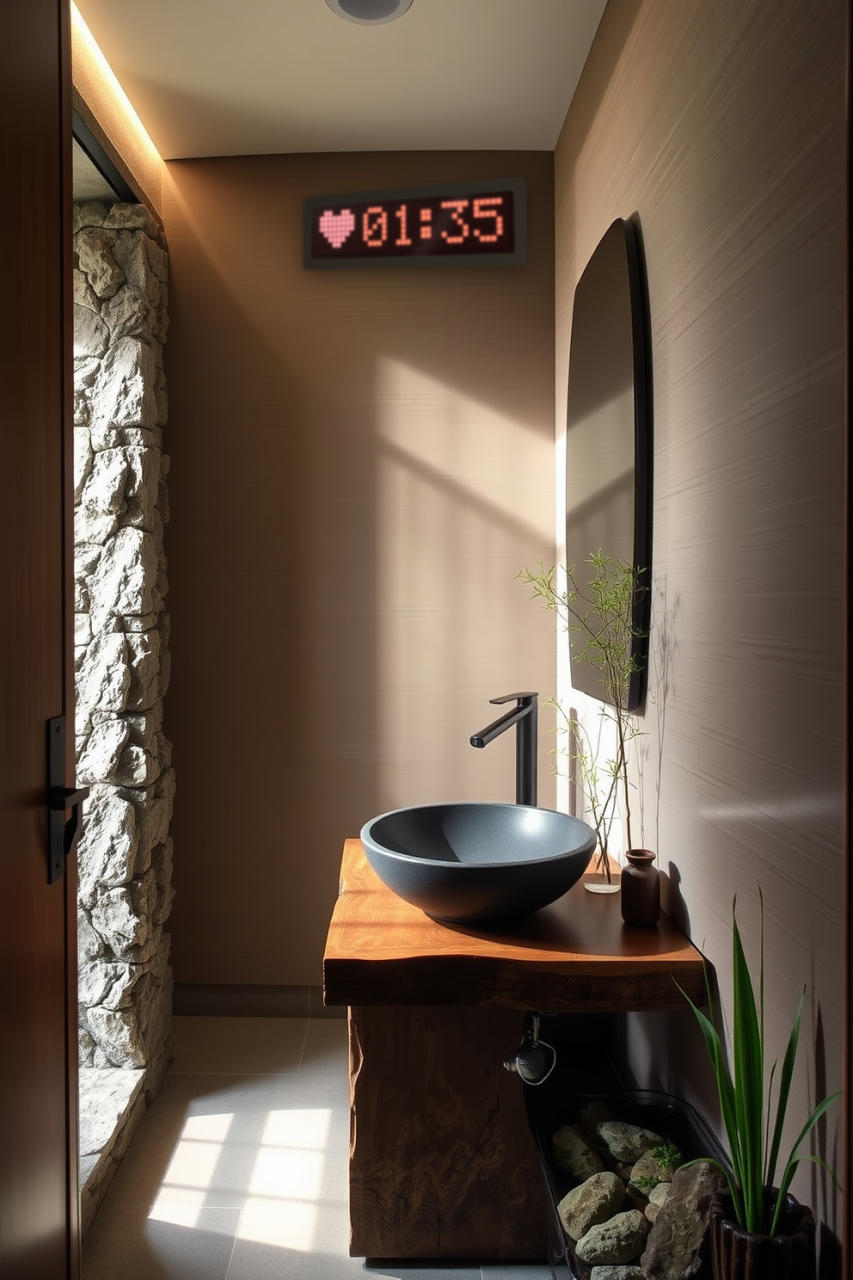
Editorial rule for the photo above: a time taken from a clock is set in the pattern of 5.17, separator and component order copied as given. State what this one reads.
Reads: 1.35
